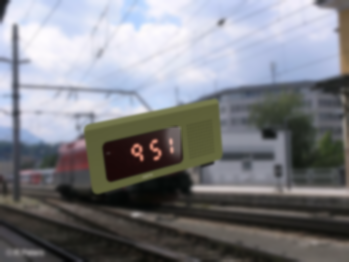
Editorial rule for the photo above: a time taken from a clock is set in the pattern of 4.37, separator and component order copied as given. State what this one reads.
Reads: 9.51
